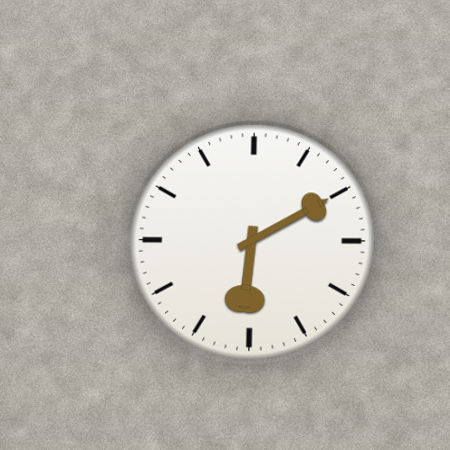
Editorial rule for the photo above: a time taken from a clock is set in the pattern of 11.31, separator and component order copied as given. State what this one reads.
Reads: 6.10
